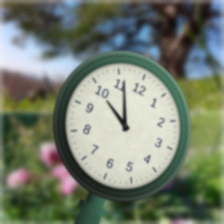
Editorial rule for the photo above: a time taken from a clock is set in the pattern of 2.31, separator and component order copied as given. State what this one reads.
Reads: 9.56
